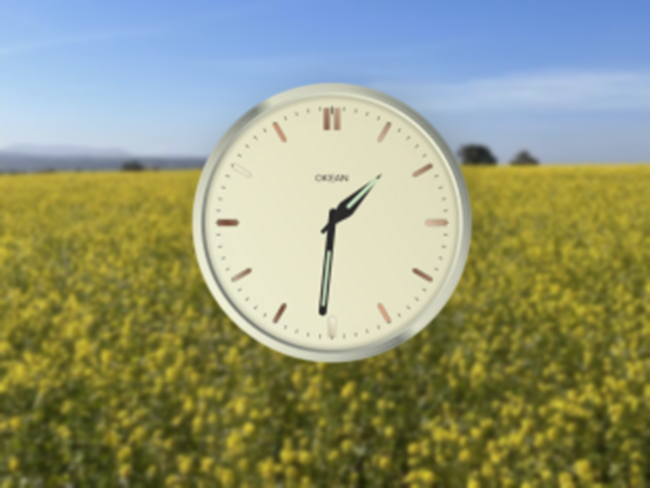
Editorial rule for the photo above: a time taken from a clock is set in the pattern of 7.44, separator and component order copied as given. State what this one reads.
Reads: 1.31
